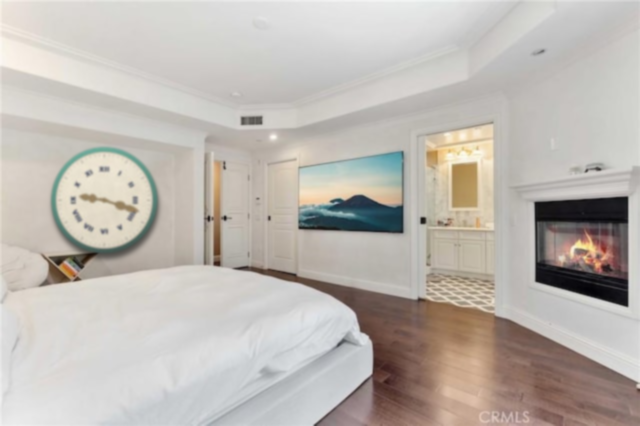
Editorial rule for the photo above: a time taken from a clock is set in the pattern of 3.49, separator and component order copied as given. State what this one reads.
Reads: 9.18
